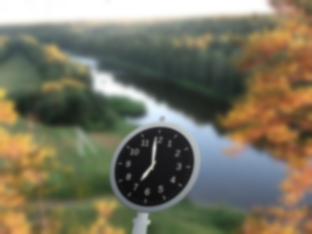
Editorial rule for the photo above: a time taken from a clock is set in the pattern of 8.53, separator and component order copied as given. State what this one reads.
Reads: 6.59
